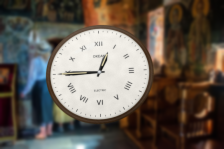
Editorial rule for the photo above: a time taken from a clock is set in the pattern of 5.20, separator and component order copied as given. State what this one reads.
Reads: 12.45
